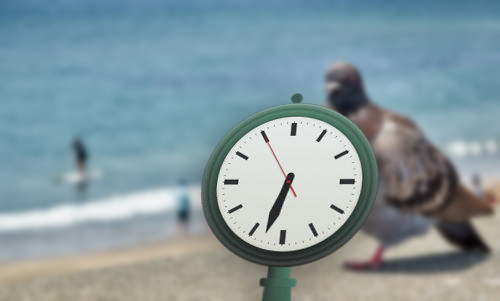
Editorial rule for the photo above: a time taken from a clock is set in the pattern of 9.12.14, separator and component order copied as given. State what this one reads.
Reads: 6.32.55
